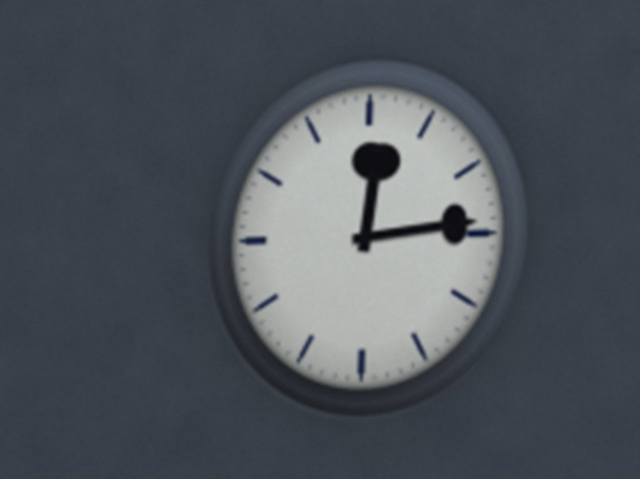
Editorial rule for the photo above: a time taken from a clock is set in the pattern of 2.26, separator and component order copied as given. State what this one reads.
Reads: 12.14
